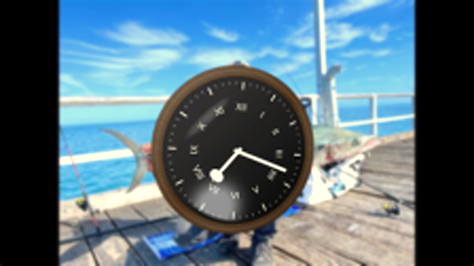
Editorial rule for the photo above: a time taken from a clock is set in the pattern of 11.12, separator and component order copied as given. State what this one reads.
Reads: 7.18
